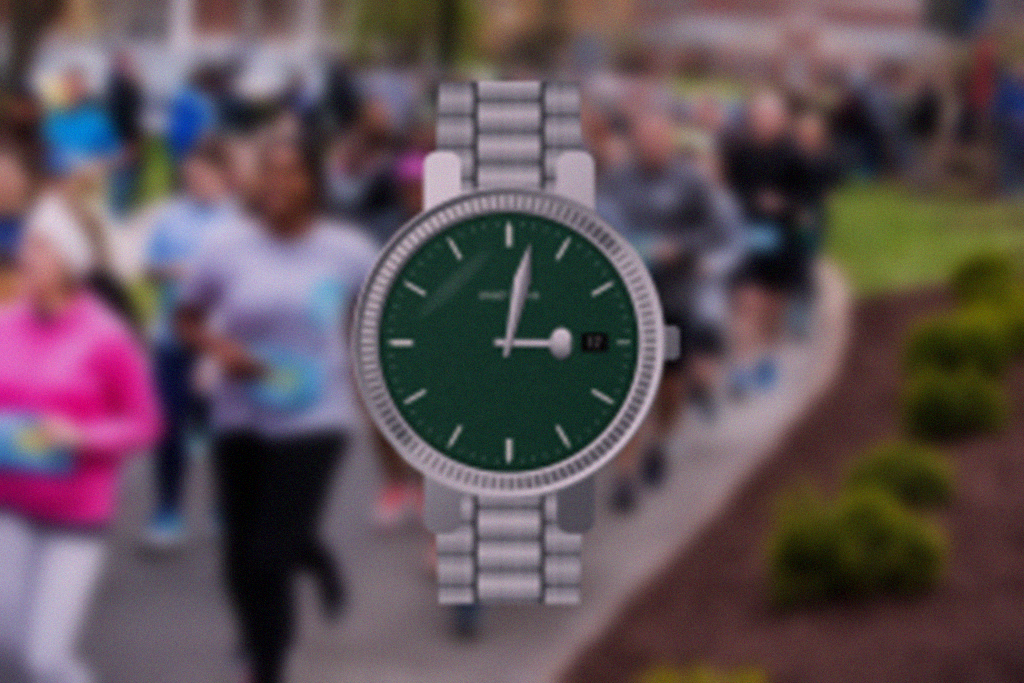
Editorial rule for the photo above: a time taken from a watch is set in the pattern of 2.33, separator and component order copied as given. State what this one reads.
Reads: 3.02
